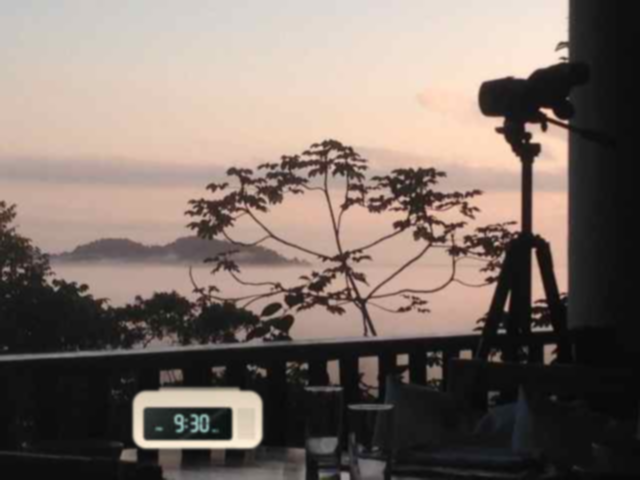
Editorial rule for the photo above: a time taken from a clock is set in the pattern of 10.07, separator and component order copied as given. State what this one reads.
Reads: 9.30
